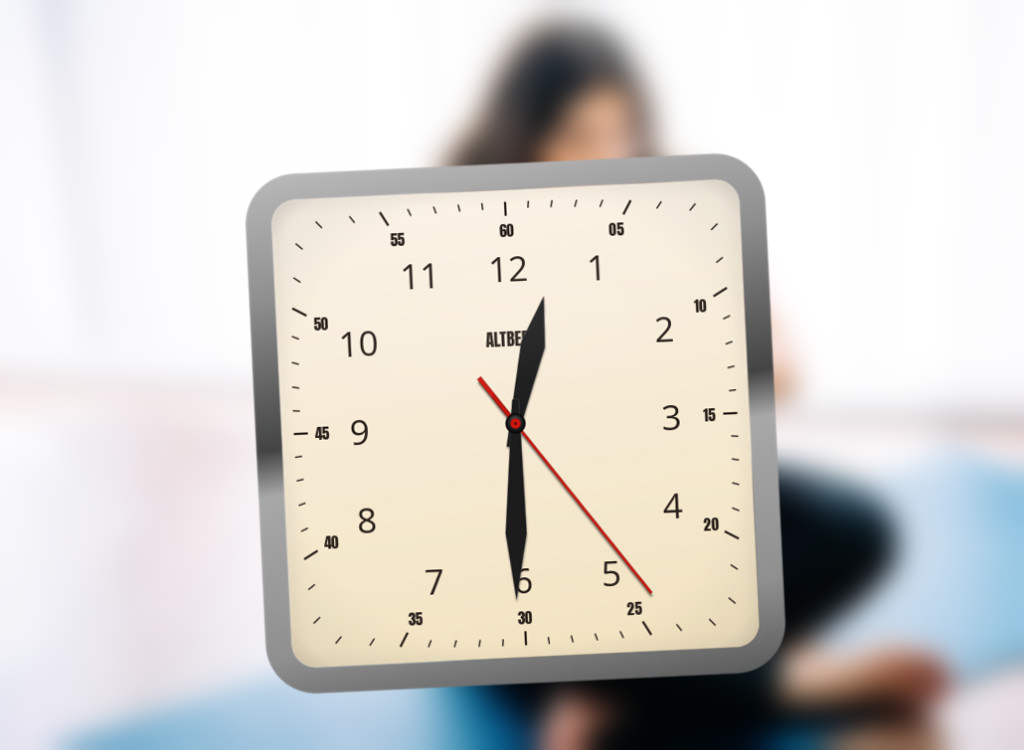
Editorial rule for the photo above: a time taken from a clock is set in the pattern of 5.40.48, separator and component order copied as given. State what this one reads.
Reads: 12.30.24
